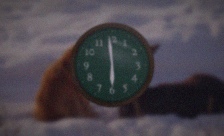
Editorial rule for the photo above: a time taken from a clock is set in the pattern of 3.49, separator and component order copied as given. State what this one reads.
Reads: 5.59
